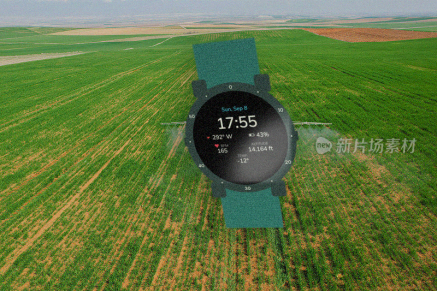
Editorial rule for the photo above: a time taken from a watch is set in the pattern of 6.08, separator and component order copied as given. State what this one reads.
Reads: 17.55
